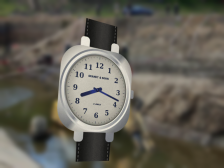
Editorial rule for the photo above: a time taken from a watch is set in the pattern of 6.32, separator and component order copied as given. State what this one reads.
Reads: 8.18
